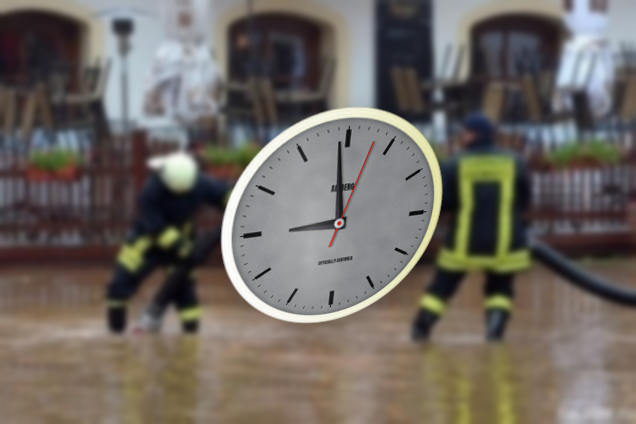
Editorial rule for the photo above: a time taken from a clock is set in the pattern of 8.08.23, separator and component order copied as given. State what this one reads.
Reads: 8.59.03
